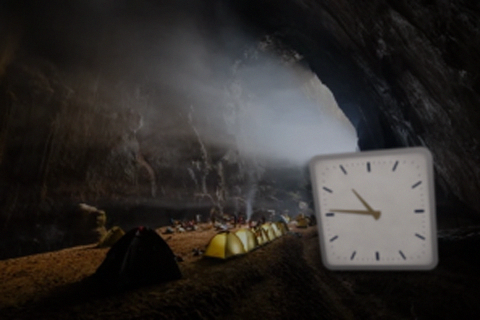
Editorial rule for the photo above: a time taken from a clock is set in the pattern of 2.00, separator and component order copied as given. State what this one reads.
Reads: 10.46
